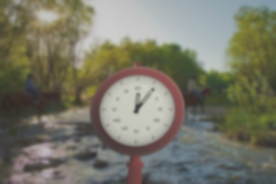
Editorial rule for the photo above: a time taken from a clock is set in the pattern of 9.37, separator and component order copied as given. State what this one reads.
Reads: 12.06
